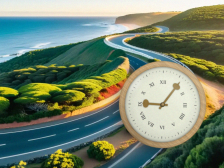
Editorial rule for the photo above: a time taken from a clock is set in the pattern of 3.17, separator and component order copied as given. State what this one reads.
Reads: 9.06
